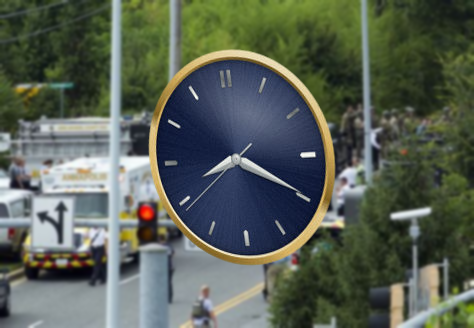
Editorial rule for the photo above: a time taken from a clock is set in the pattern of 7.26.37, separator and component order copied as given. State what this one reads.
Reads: 8.19.39
